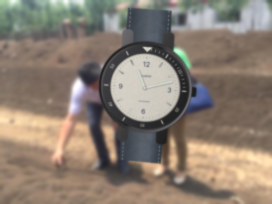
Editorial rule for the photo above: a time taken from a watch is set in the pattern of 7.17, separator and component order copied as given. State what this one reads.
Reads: 11.12
